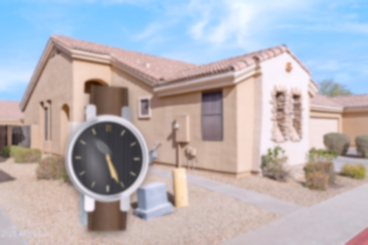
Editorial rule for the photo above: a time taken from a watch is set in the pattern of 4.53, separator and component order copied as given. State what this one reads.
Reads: 5.26
